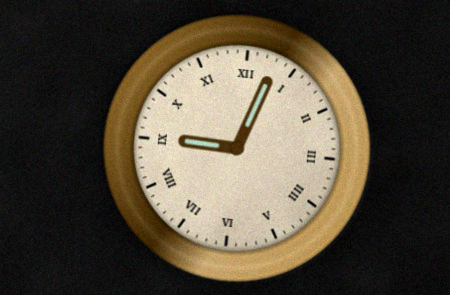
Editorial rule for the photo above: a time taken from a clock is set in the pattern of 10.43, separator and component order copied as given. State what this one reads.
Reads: 9.03
